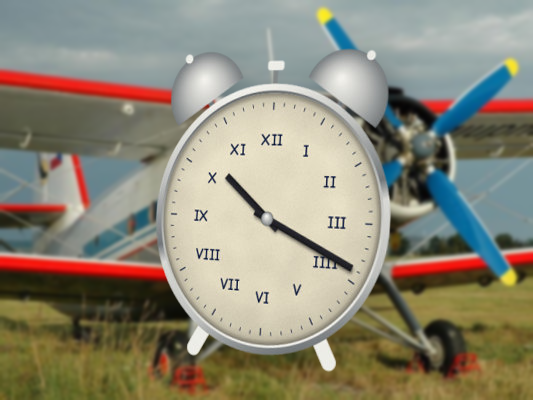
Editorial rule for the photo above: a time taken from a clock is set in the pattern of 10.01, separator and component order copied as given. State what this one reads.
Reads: 10.19
